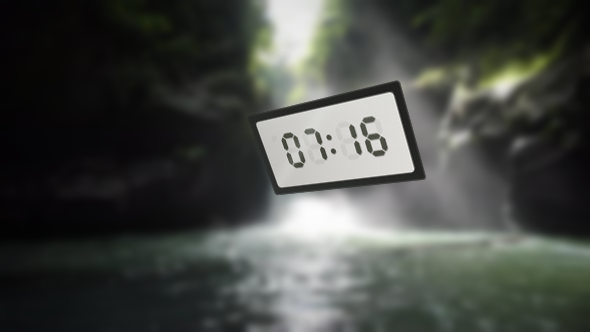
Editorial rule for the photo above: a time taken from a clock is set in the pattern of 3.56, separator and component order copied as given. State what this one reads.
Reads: 7.16
